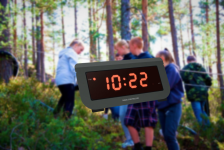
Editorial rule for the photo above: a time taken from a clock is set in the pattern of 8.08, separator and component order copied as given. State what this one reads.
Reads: 10.22
